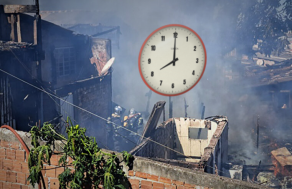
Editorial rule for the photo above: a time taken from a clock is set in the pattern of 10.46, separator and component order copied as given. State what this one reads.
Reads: 8.00
